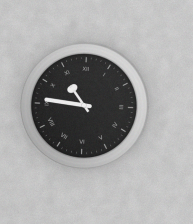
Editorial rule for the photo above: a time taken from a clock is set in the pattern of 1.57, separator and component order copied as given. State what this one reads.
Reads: 10.46
